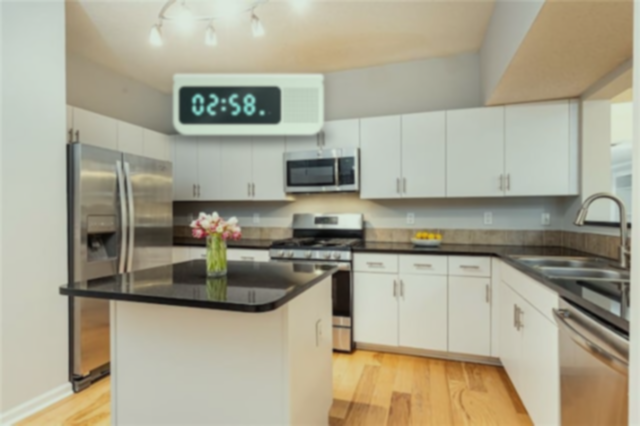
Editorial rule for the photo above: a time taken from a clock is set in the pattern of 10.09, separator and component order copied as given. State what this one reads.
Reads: 2.58
